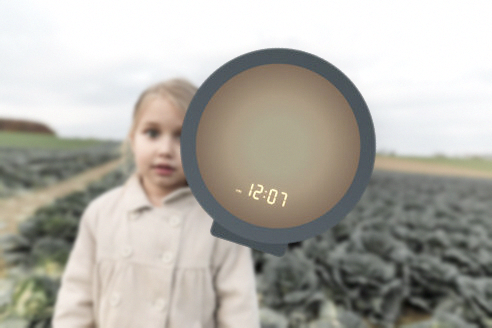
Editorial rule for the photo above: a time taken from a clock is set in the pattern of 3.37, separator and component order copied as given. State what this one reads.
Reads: 12.07
